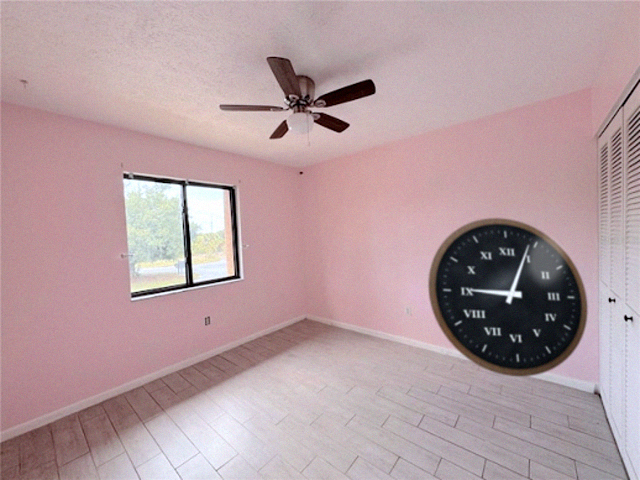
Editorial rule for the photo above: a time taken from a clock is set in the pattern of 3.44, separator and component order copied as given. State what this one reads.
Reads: 9.04
